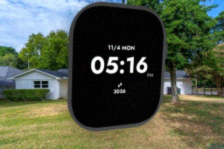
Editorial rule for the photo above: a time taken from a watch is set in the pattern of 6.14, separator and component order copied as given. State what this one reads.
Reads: 5.16
